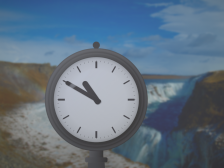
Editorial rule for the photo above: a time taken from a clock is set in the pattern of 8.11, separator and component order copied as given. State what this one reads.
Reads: 10.50
